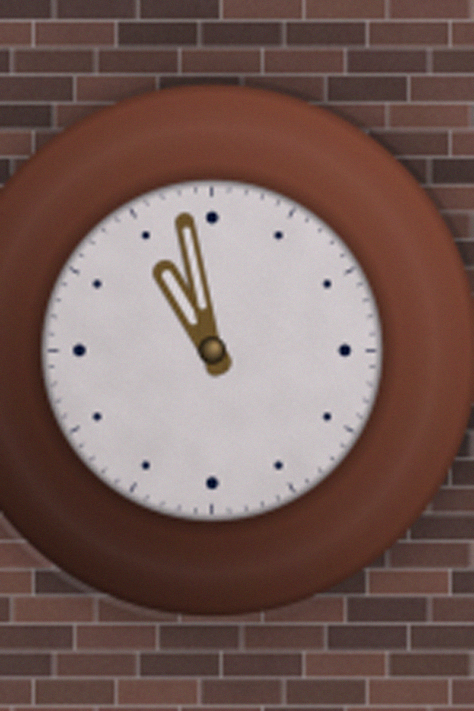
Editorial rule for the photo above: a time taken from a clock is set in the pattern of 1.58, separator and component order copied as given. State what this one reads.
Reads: 10.58
